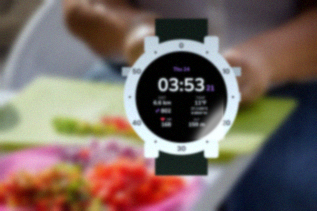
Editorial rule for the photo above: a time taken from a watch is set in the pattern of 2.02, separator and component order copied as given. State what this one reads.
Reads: 3.53
